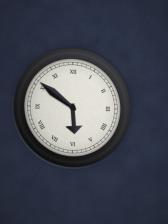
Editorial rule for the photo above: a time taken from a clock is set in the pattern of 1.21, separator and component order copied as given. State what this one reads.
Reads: 5.51
